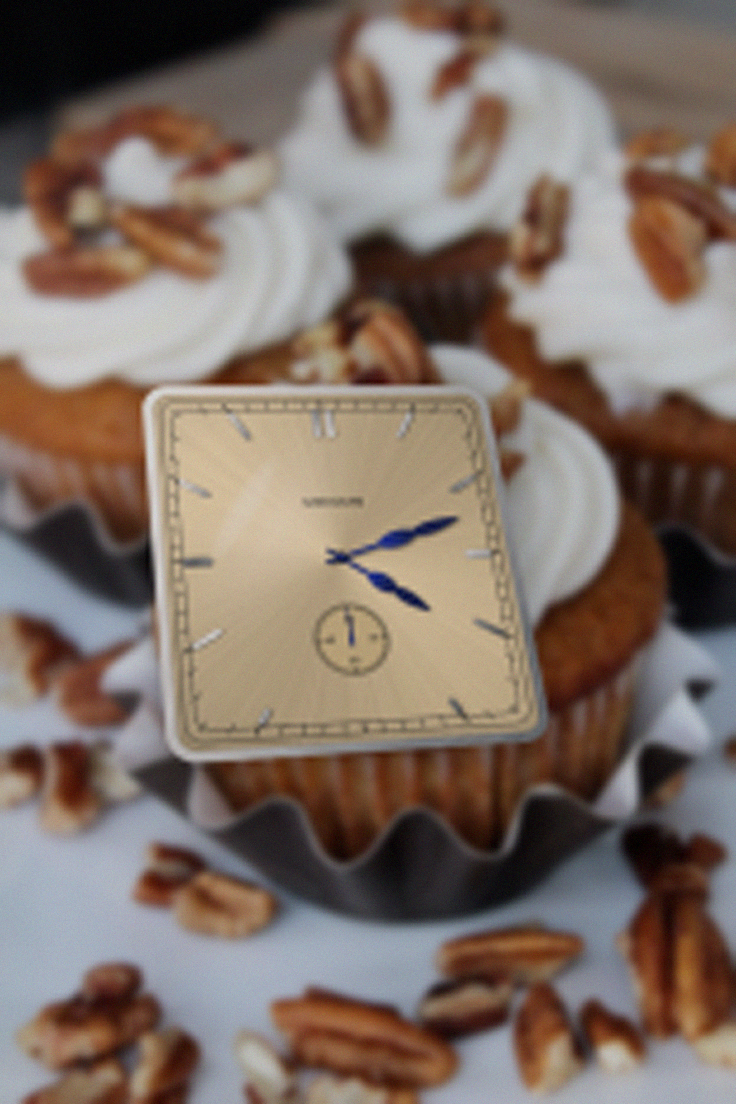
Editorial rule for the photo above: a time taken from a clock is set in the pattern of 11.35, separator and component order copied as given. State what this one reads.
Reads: 4.12
